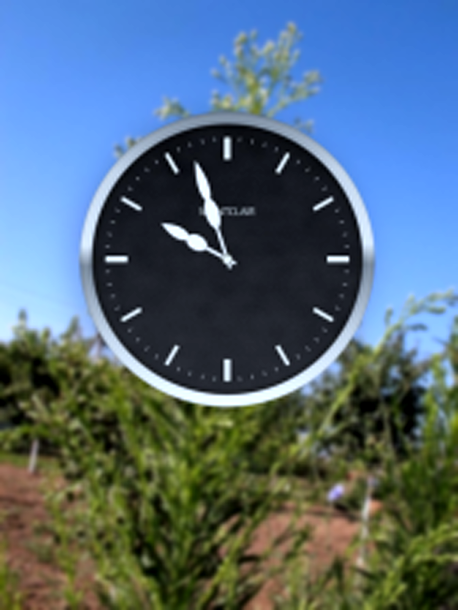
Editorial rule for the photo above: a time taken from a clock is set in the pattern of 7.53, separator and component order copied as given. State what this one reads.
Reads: 9.57
